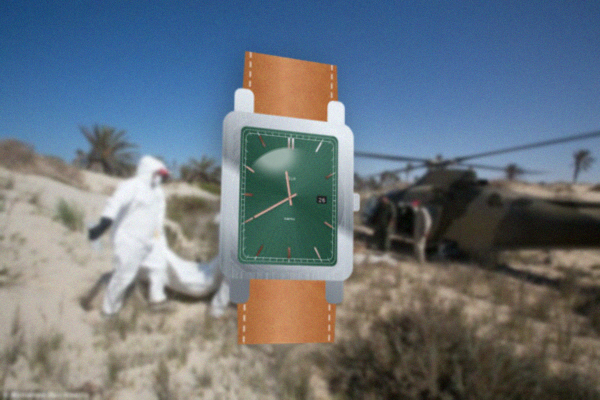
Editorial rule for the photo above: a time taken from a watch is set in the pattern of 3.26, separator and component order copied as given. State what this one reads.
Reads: 11.40
